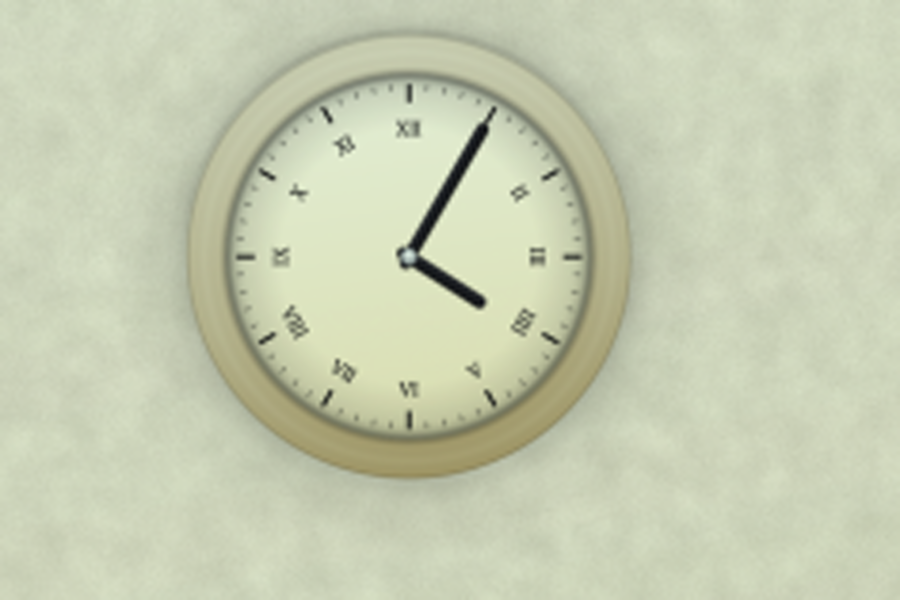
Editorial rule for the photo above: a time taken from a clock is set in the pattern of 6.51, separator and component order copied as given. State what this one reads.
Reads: 4.05
